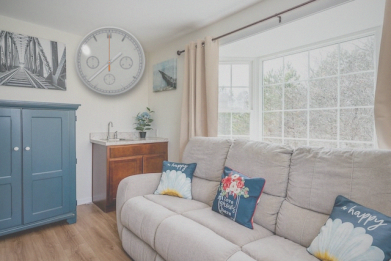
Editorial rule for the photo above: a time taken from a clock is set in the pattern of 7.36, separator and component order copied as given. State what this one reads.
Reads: 1.38
